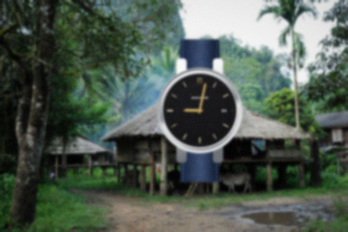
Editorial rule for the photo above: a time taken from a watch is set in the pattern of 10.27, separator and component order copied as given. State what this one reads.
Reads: 9.02
